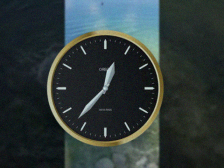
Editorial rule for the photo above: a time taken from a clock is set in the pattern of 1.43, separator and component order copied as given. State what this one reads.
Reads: 12.37
